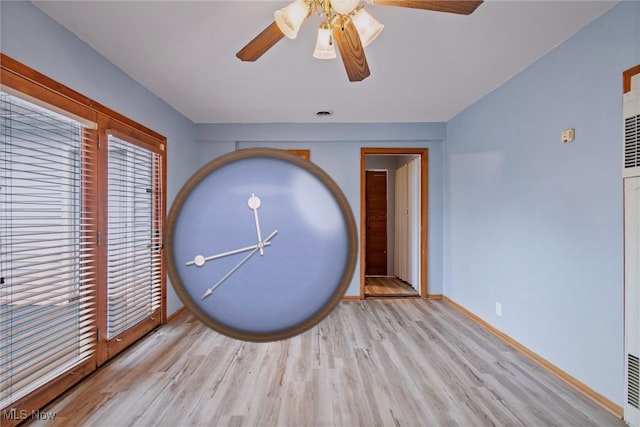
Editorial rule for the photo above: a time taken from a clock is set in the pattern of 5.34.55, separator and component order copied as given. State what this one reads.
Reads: 11.42.38
